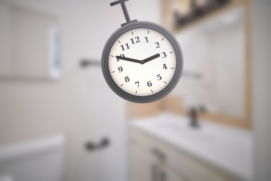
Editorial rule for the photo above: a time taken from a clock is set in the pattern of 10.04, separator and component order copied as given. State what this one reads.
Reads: 2.50
